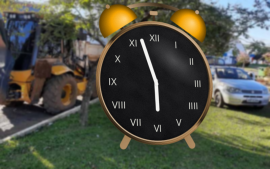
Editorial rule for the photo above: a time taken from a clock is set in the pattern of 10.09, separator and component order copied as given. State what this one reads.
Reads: 5.57
